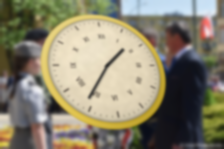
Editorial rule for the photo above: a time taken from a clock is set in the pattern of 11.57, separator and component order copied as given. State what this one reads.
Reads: 1.36
